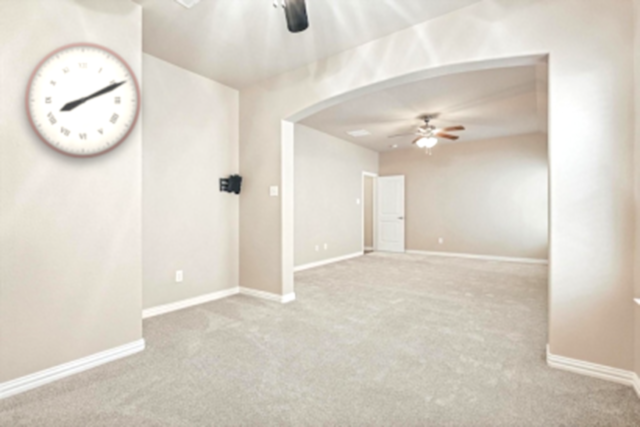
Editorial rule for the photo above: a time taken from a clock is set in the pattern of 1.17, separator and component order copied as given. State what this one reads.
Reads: 8.11
